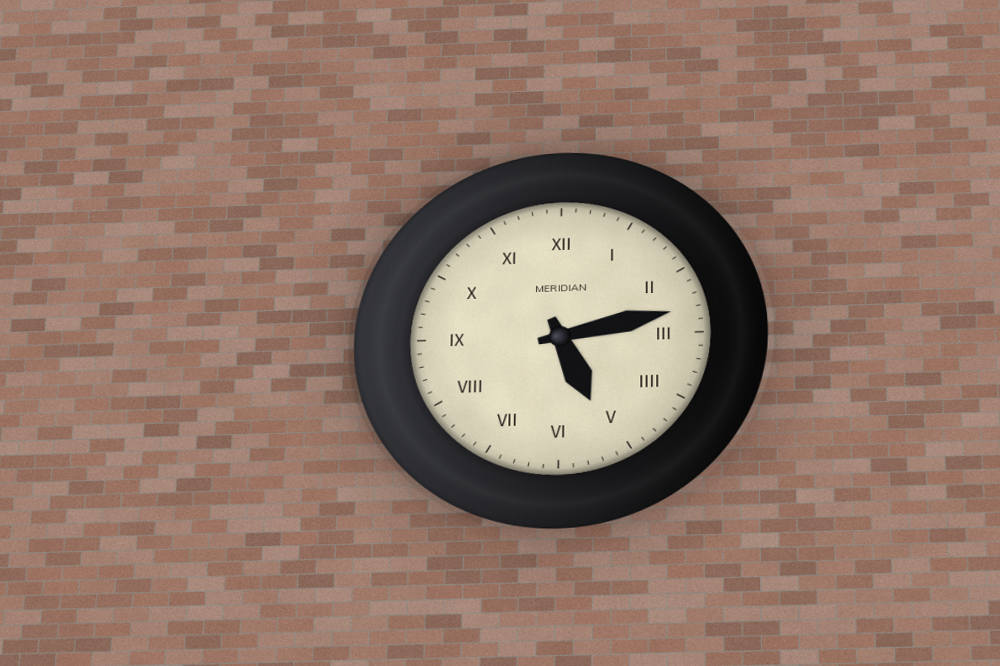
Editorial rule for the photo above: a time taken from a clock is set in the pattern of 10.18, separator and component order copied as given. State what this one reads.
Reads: 5.13
